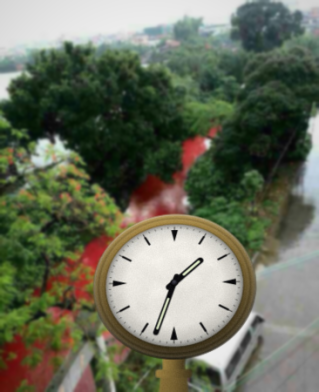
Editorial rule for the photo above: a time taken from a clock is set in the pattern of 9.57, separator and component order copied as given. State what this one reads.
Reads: 1.33
